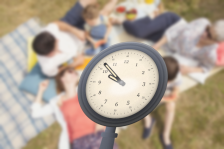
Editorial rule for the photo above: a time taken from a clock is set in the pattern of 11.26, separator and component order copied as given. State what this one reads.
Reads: 9.52
